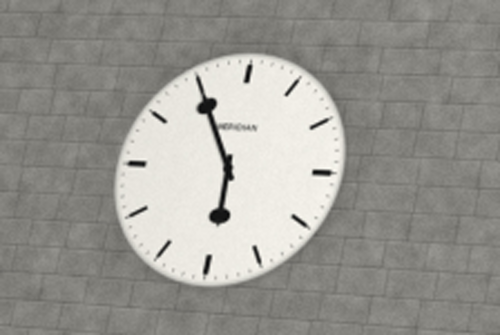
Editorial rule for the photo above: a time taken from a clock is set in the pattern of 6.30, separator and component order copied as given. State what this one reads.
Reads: 5.55
